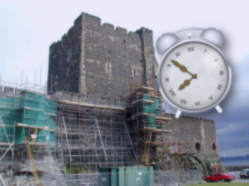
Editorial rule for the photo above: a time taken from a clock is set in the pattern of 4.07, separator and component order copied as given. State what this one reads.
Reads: 7.52
